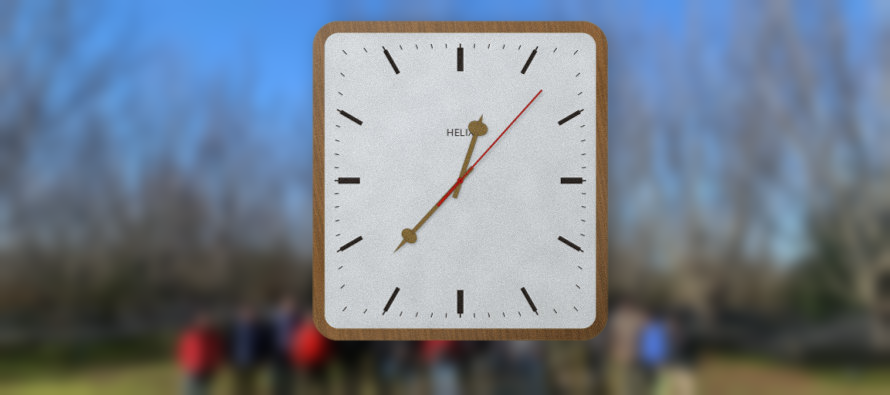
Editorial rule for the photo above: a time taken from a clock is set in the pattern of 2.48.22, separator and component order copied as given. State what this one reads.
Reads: 12.37.07
